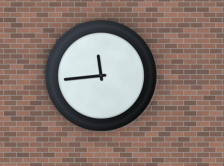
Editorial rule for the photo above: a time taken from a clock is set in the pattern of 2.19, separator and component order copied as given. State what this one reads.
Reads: 11.44
